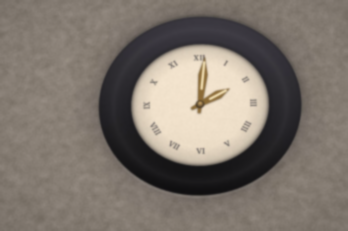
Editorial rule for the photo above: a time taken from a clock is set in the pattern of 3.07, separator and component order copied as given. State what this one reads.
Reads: 2.01
